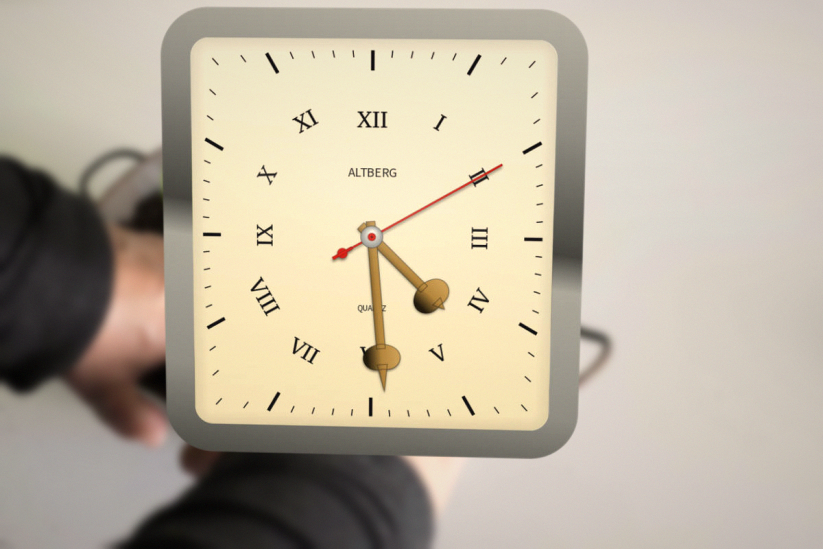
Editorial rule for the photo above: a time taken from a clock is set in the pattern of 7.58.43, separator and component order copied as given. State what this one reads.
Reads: 4.29.10
